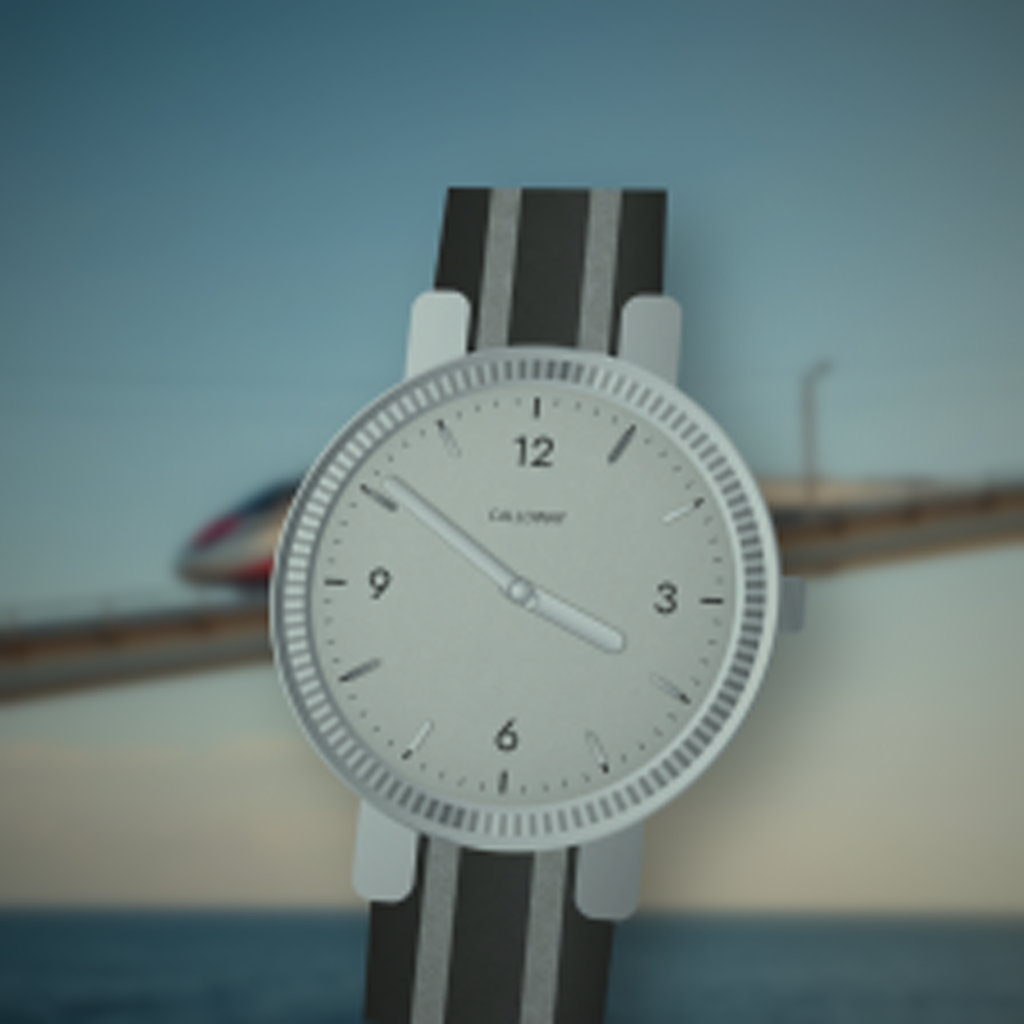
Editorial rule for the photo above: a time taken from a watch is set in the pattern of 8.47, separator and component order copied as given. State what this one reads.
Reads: 3.51
